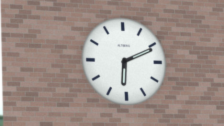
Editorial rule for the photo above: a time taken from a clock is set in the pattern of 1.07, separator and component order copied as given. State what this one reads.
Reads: 6.11
